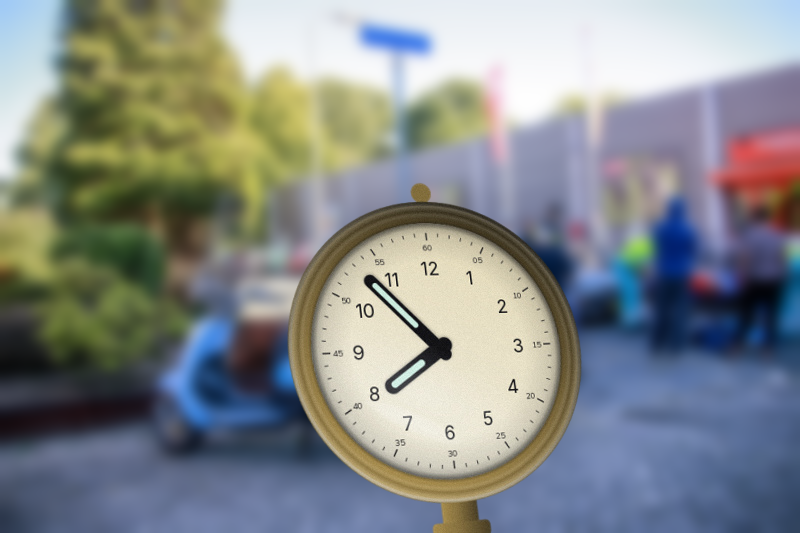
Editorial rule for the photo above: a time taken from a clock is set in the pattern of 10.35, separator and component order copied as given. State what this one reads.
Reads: 7.53
